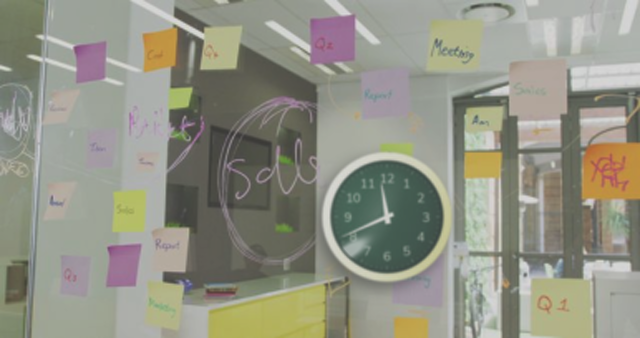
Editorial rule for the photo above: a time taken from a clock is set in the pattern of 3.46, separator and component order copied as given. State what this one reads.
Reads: 11.41
